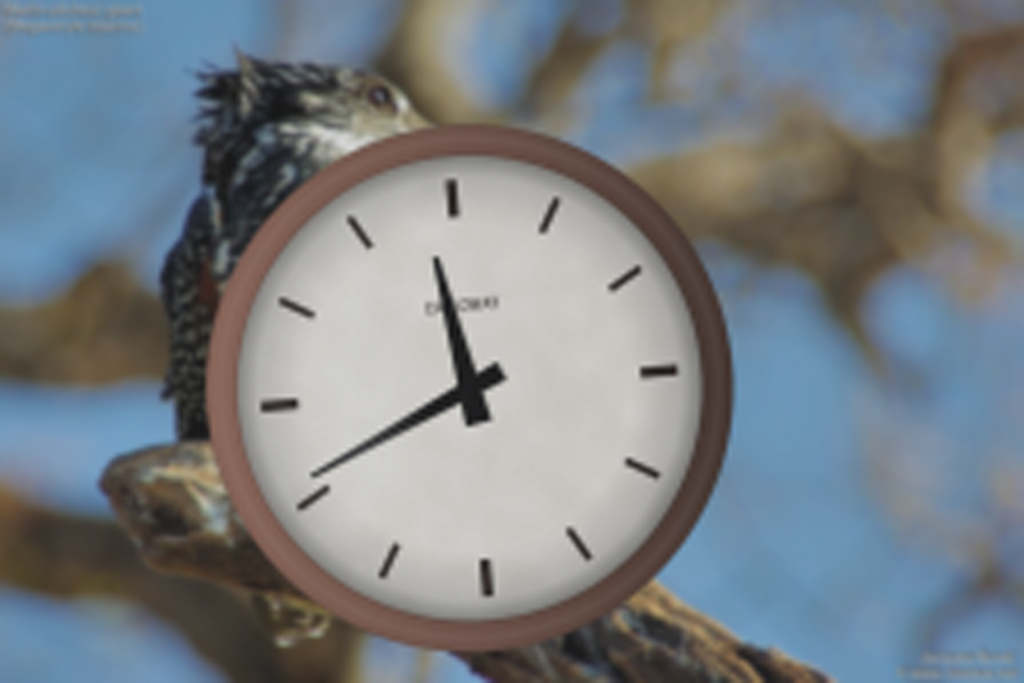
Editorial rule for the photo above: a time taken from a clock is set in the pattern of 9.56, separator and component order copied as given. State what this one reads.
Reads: 11.41
